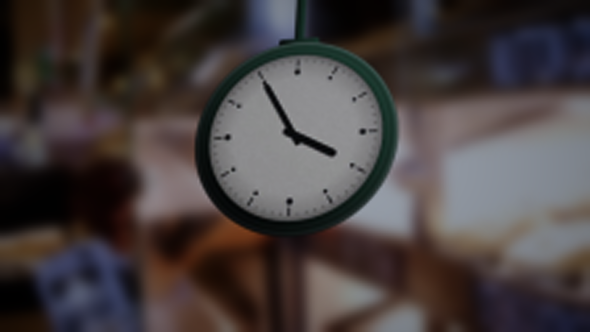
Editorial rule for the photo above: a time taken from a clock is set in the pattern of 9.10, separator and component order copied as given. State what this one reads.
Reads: 3.55
